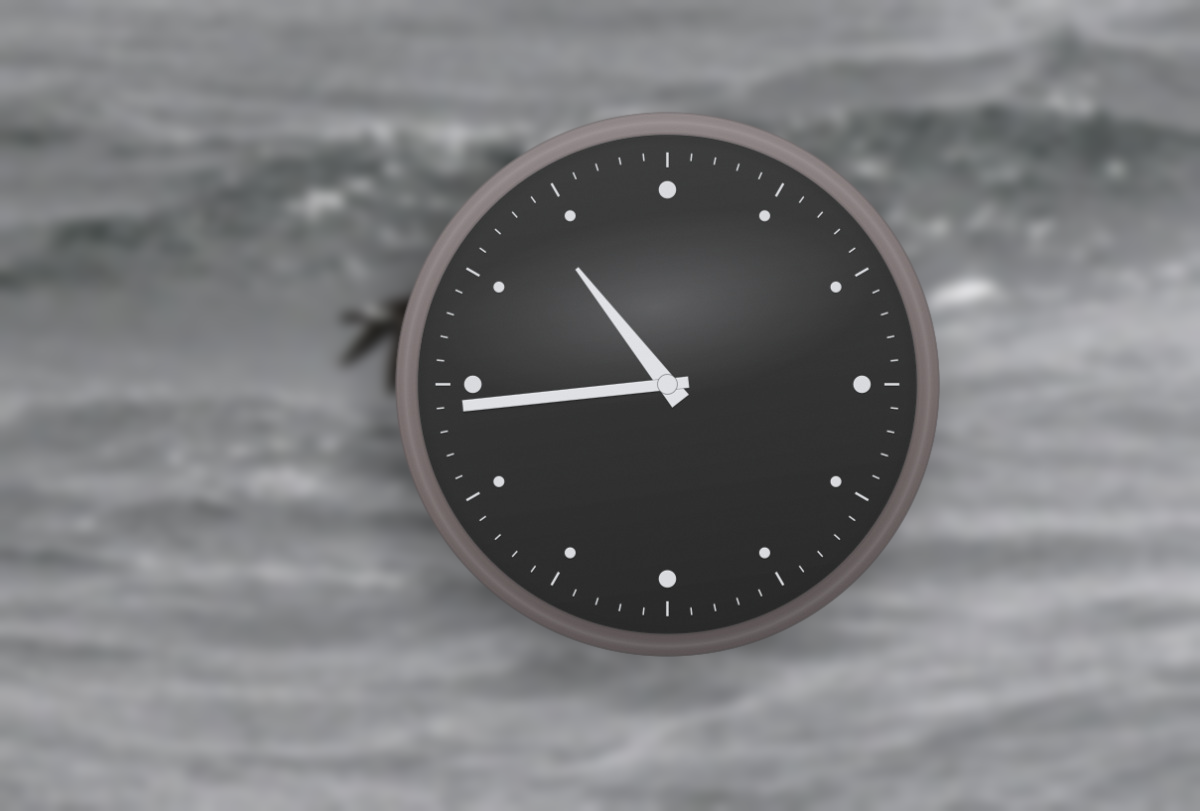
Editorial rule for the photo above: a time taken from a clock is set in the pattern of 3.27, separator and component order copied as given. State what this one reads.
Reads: 10.44
